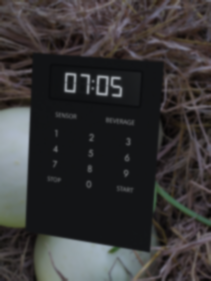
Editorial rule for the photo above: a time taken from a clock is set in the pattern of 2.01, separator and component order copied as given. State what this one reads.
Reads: 7.05
